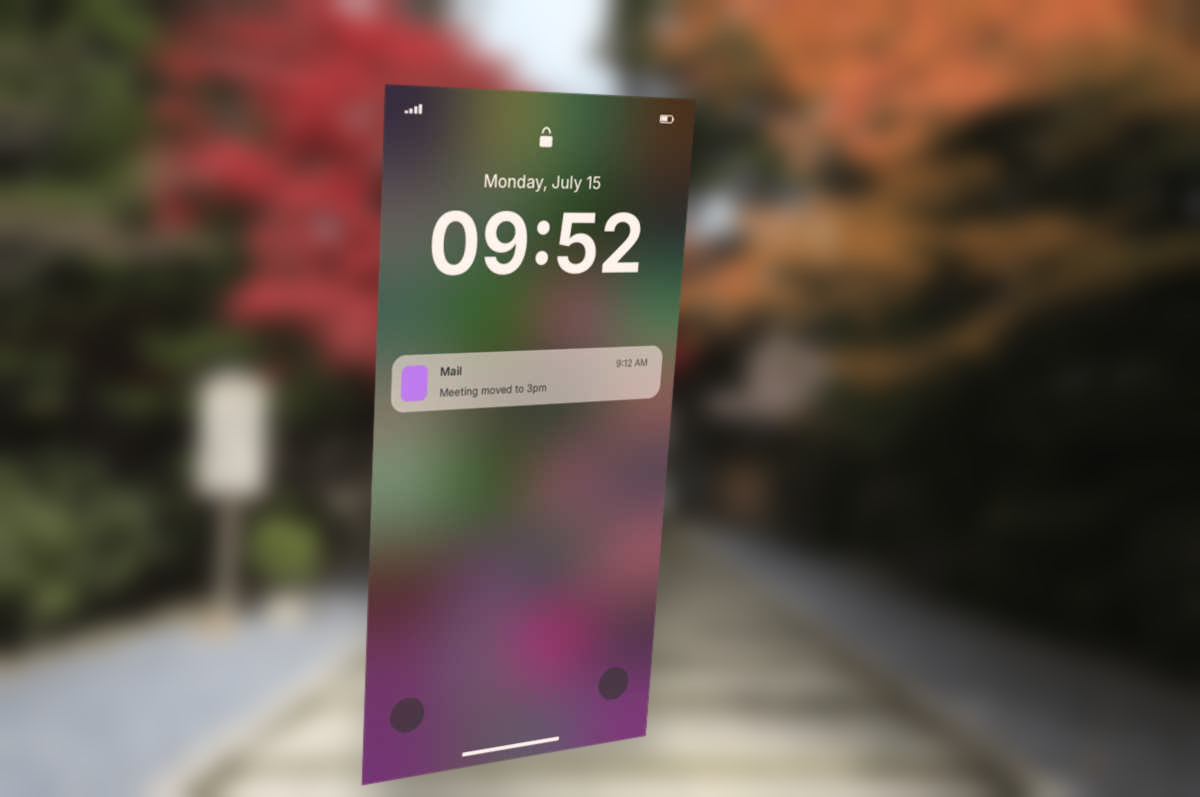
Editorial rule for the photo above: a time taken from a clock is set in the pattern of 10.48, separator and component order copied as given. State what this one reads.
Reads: 9.52
